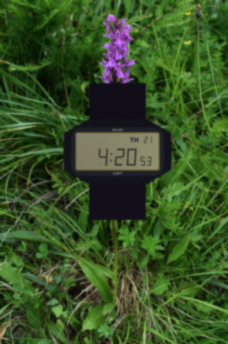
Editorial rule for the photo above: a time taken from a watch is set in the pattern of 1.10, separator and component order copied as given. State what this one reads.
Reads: 4.20
